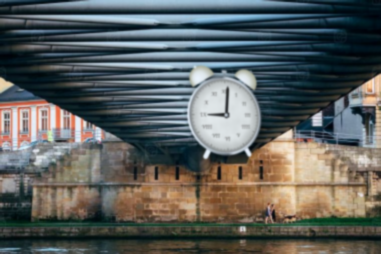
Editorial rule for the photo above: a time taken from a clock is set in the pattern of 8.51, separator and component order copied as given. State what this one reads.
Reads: 9.01
